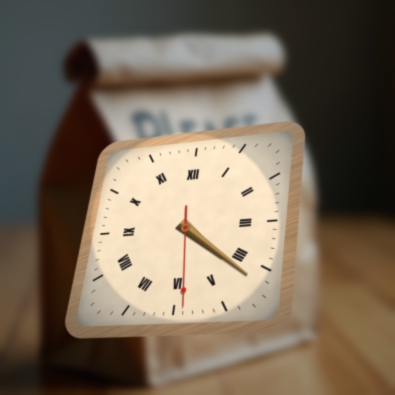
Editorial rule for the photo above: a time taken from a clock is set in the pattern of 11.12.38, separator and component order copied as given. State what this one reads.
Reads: 4.21.29
